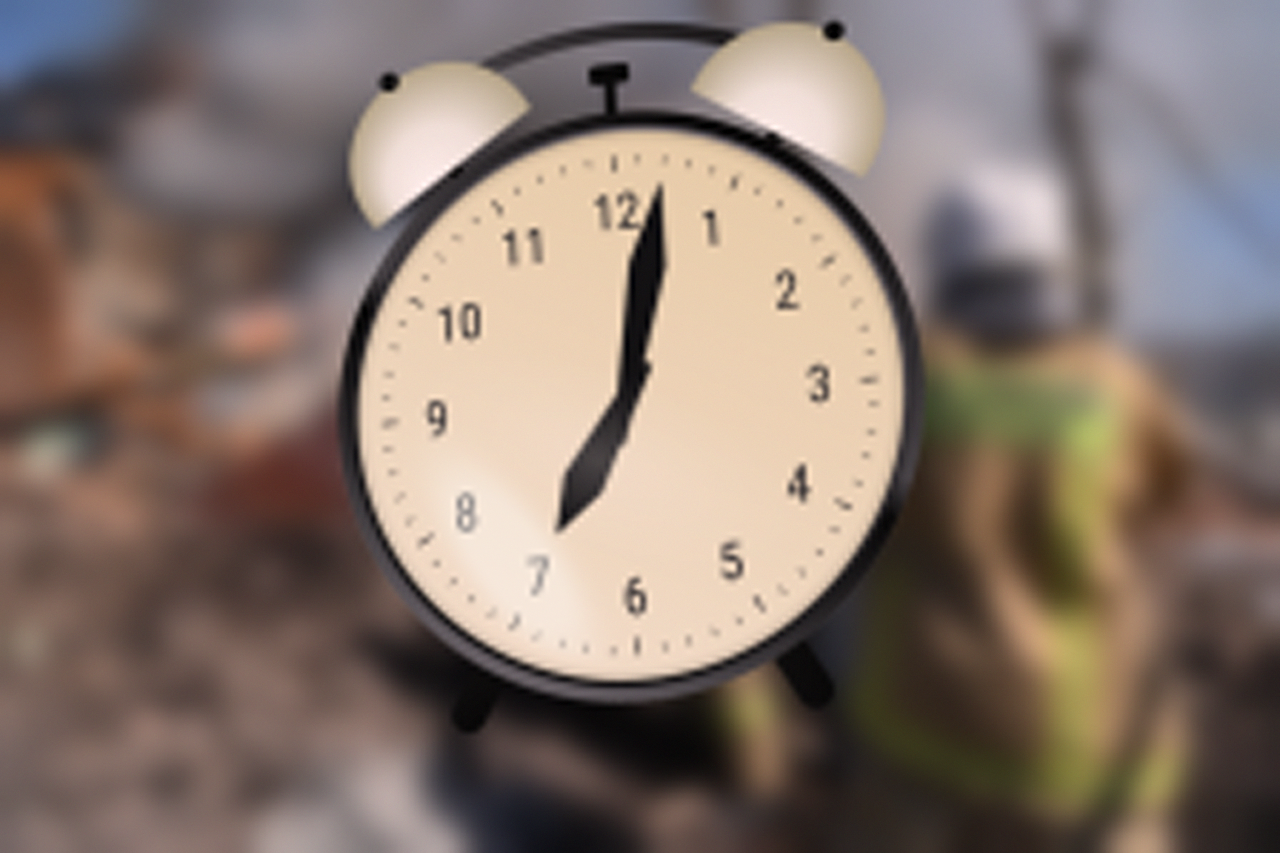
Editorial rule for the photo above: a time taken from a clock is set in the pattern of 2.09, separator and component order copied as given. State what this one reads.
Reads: 7.02
